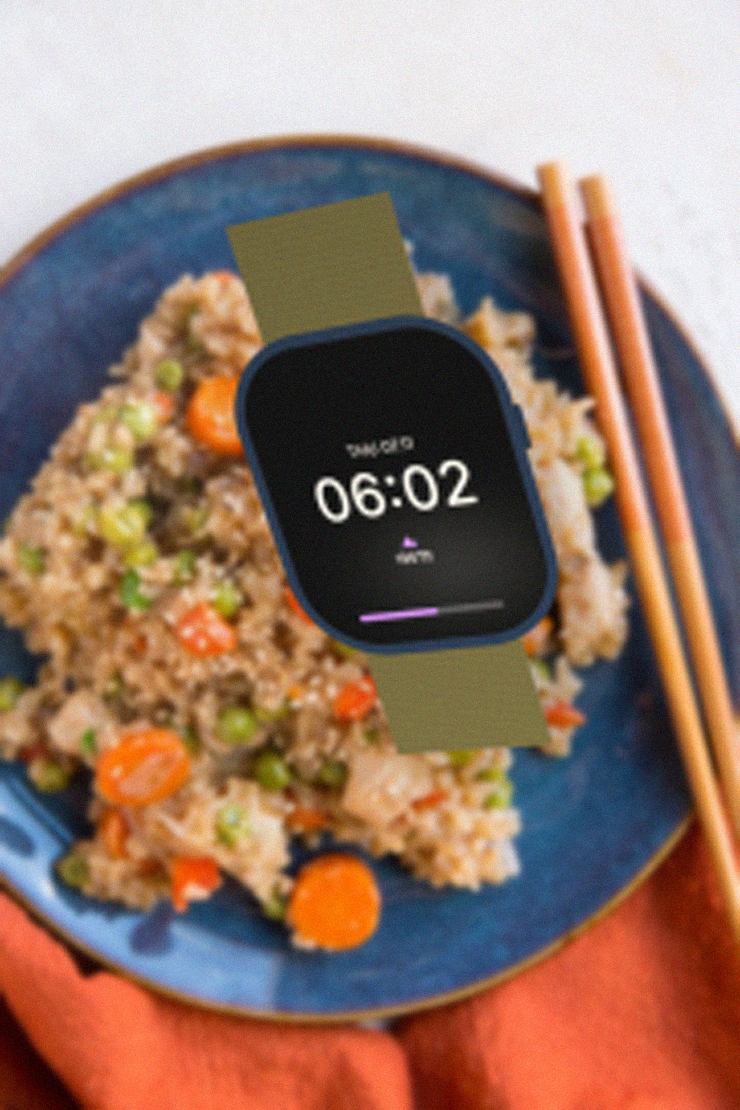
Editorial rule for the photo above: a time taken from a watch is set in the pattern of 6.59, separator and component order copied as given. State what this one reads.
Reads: 6.02
